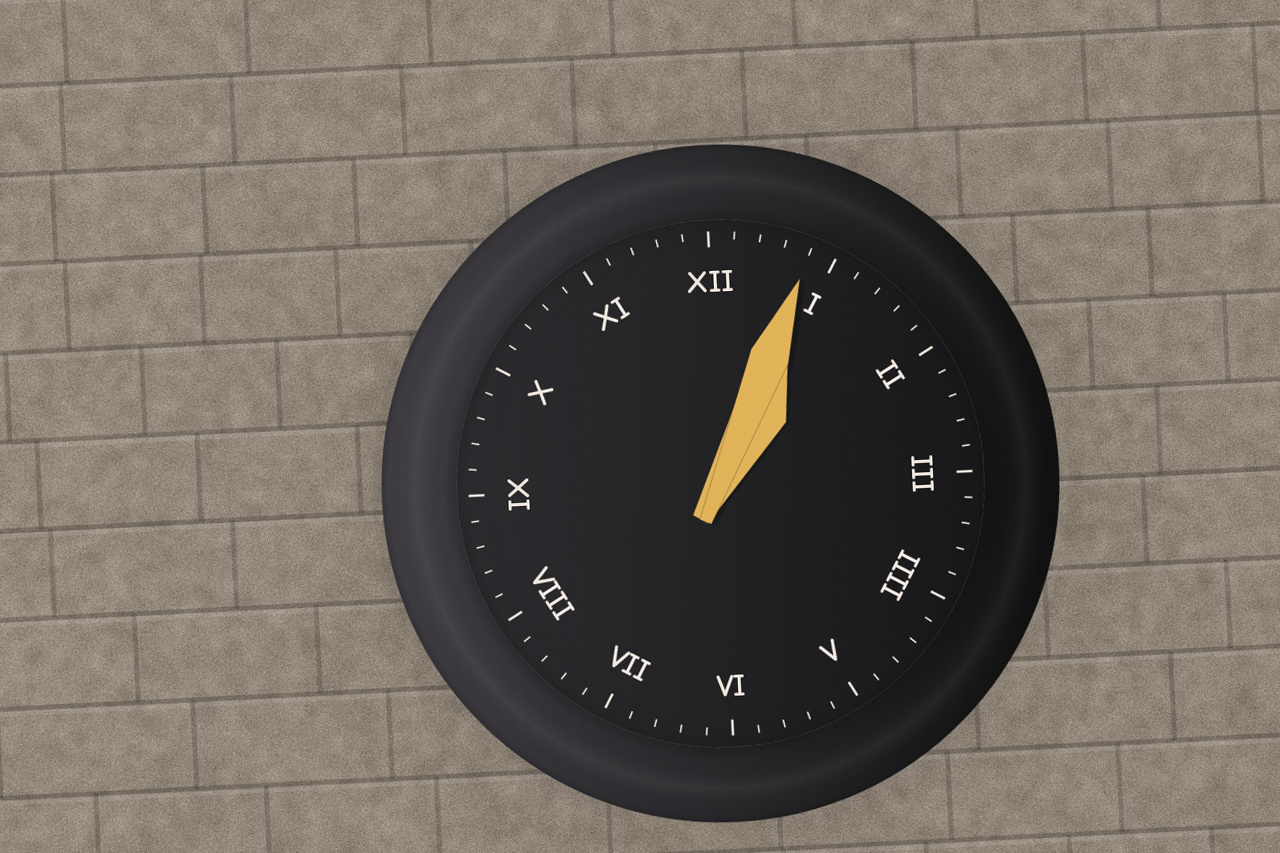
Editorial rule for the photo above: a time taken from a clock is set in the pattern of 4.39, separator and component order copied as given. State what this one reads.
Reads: 1.04
